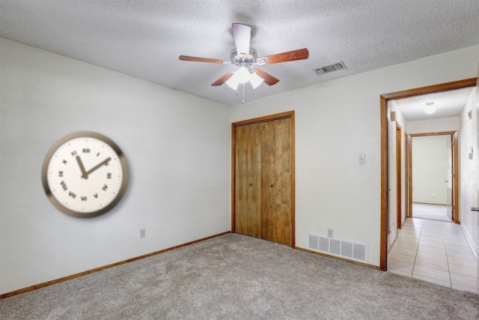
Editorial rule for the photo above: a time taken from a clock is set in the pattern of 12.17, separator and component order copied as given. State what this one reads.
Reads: 11.09
